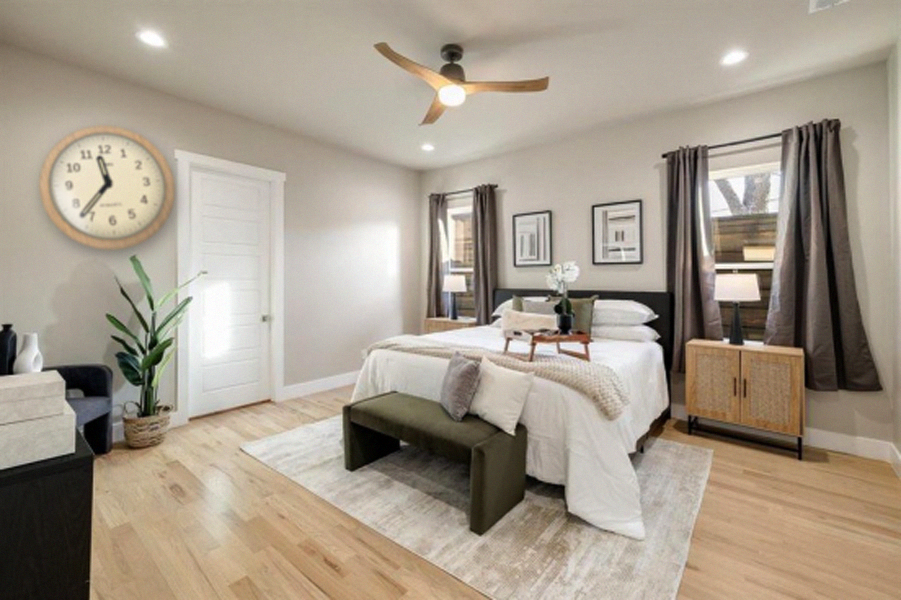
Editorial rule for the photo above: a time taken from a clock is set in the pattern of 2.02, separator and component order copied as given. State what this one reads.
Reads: 11.37
